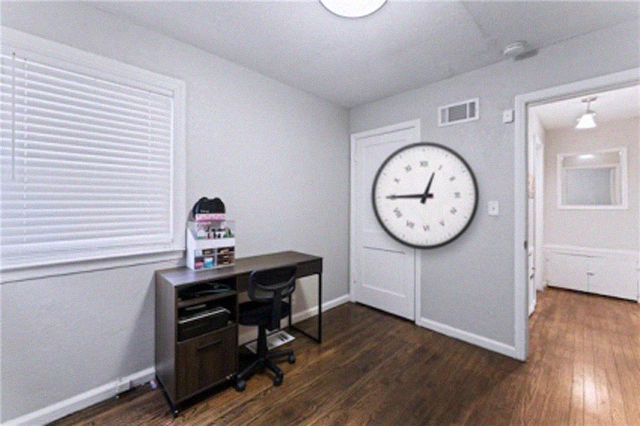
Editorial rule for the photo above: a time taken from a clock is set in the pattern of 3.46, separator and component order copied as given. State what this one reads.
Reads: 12.45
